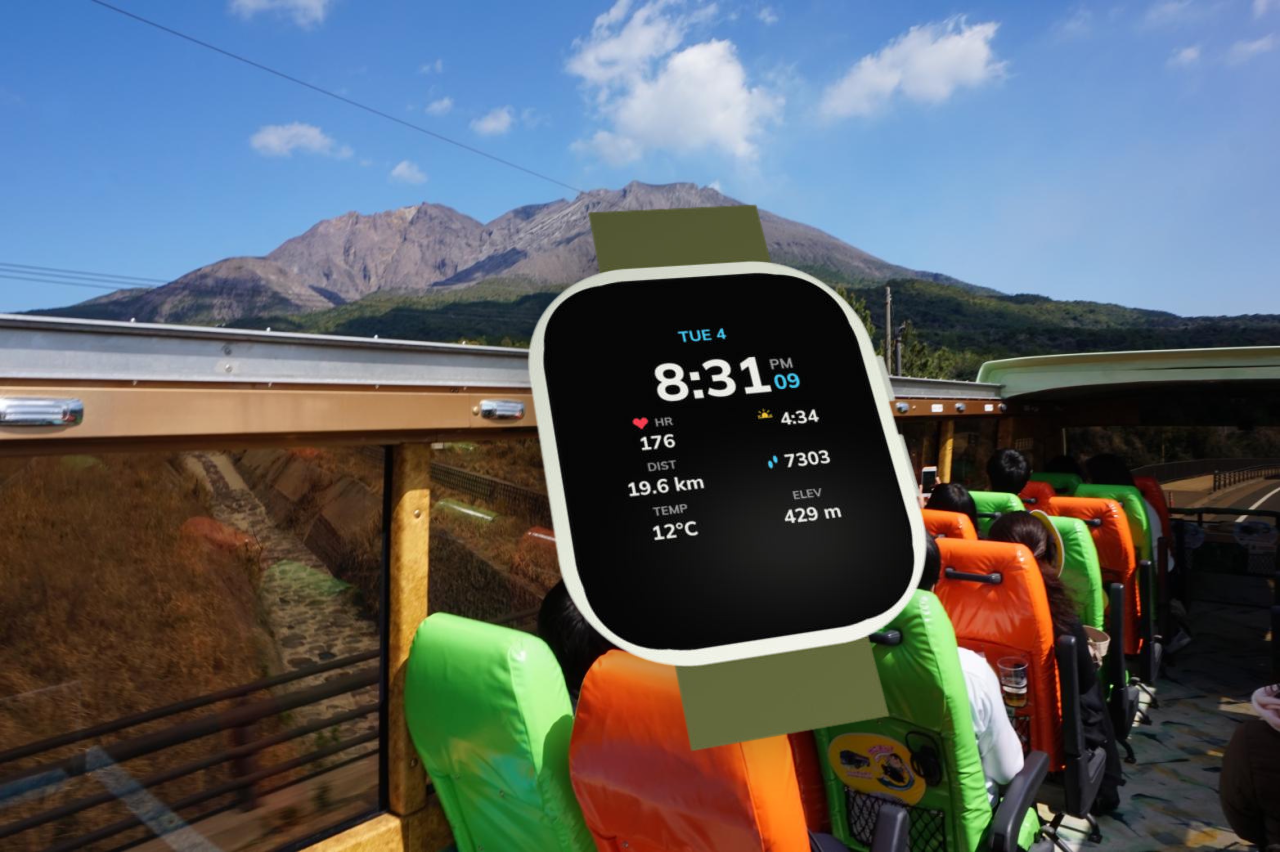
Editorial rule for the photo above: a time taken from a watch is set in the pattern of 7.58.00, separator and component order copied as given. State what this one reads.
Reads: 8.31.09
